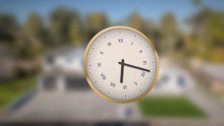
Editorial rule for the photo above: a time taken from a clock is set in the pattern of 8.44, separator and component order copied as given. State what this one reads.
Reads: 6.18
